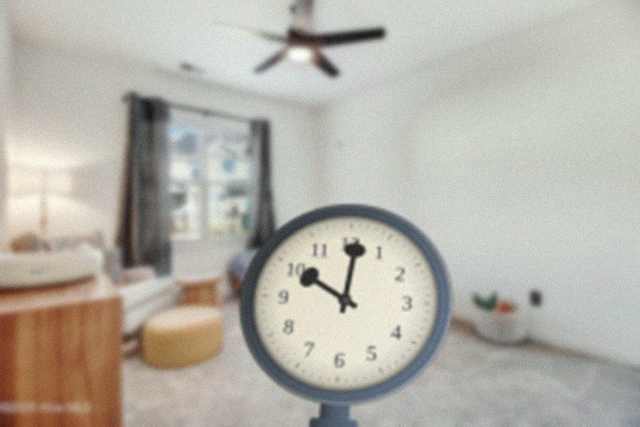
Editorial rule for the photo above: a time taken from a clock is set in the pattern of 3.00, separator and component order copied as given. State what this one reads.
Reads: 10.01
